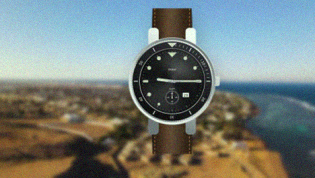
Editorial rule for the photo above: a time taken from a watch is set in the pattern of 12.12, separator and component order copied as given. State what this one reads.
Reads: 9.15
